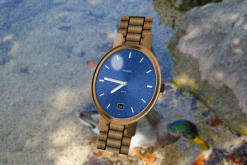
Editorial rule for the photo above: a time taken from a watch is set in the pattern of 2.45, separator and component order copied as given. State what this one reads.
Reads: 7.46
